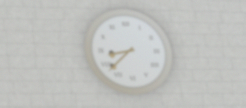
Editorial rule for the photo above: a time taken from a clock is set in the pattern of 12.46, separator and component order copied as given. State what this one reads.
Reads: 8.38
